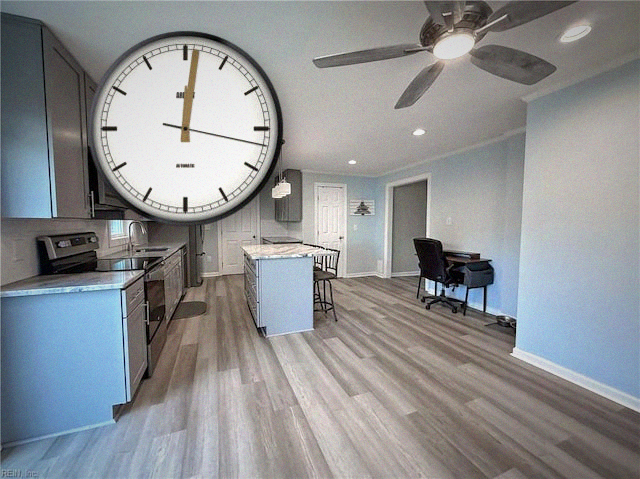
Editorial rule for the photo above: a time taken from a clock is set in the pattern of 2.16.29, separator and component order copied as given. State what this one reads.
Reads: 12.01.17
